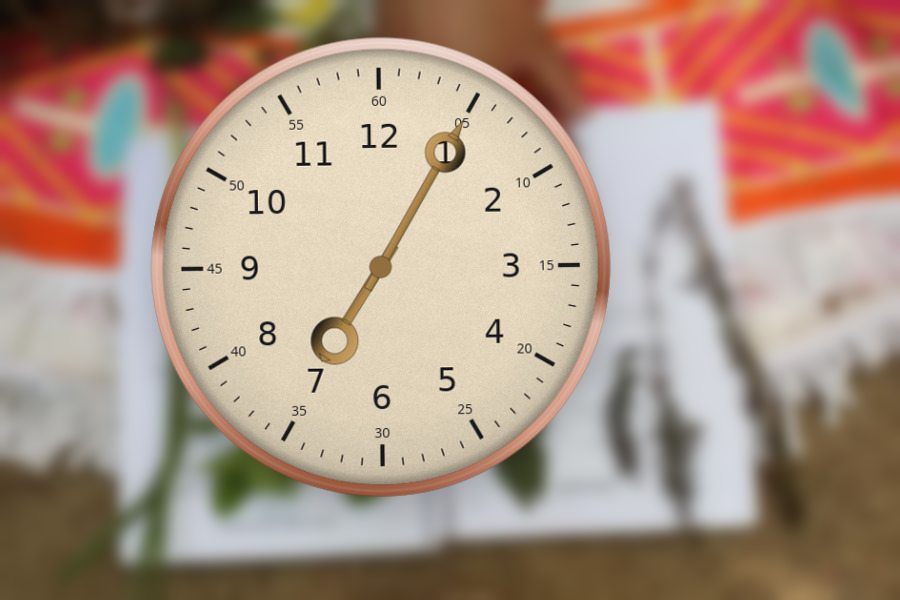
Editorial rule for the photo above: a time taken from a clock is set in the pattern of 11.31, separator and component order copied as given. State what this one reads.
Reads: 7.05
